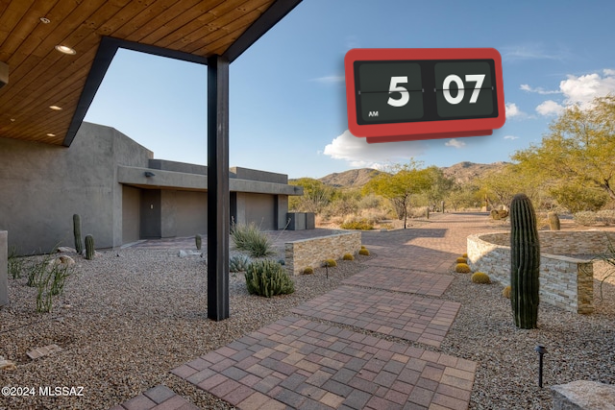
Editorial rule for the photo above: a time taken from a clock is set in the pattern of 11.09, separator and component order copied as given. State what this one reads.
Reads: 5.07
